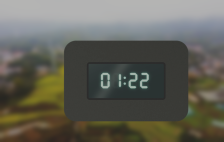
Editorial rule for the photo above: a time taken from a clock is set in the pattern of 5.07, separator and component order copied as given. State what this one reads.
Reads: 1.22
